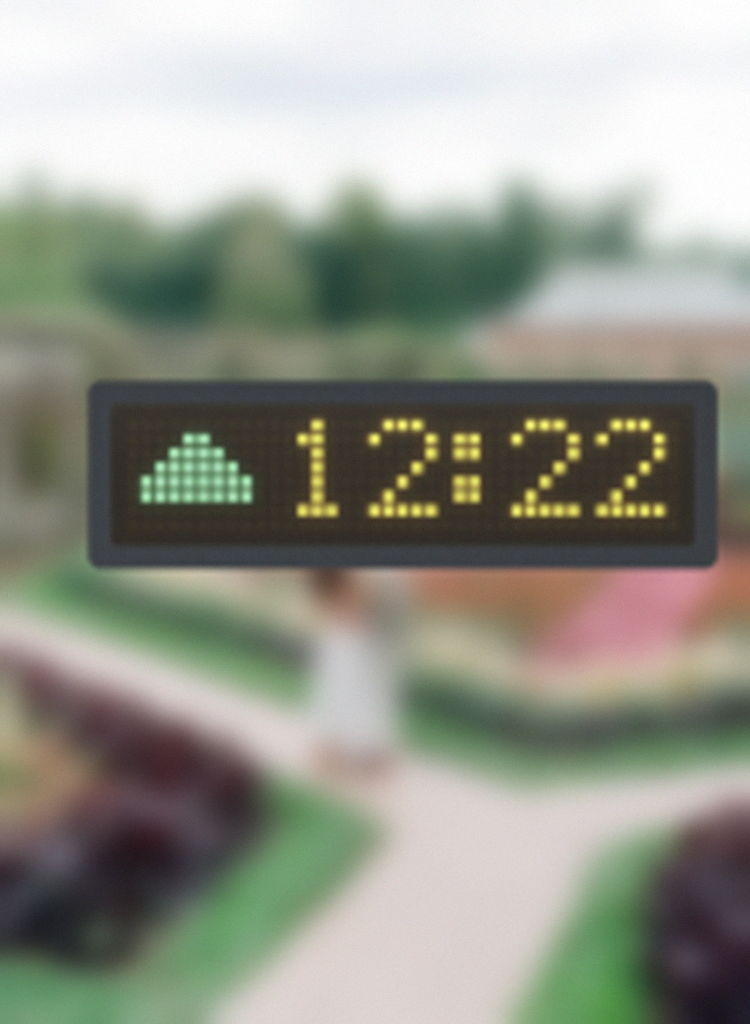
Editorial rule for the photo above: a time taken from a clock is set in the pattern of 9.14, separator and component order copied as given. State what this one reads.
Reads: 12.22
